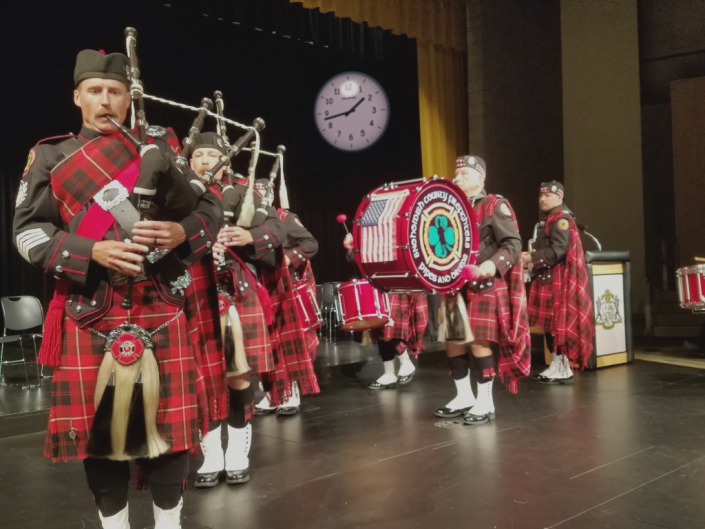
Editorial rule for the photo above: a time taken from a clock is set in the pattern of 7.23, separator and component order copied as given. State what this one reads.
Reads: 1.43
